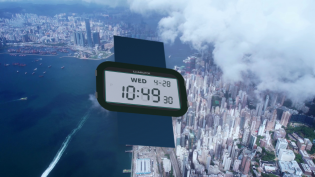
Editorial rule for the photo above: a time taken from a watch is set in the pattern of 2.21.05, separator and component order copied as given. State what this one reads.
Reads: 10.49.30
